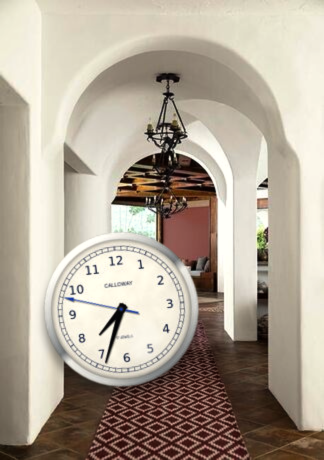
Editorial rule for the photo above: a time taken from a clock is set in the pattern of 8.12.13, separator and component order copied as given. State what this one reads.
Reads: 7.33.48
